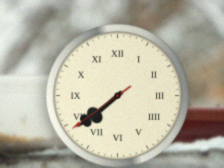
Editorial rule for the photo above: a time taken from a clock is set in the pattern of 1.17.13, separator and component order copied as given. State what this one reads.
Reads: 7.38.39
